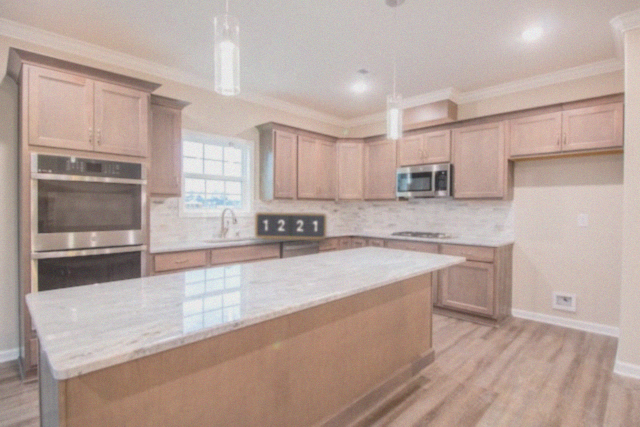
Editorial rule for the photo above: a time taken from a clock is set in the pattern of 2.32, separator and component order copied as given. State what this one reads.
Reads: 12.21
